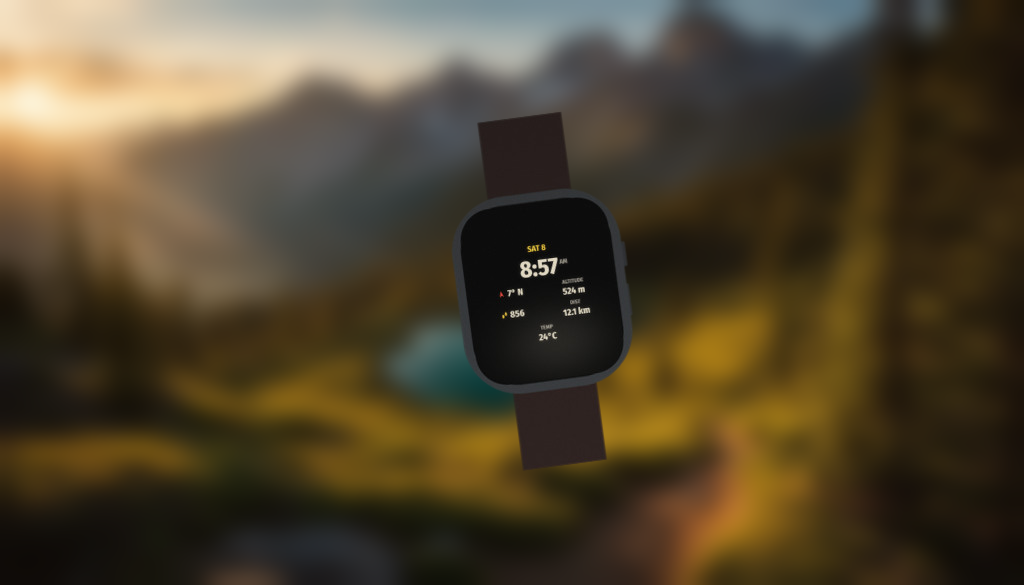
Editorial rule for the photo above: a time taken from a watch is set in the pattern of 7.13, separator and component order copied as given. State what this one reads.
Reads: 8.57
